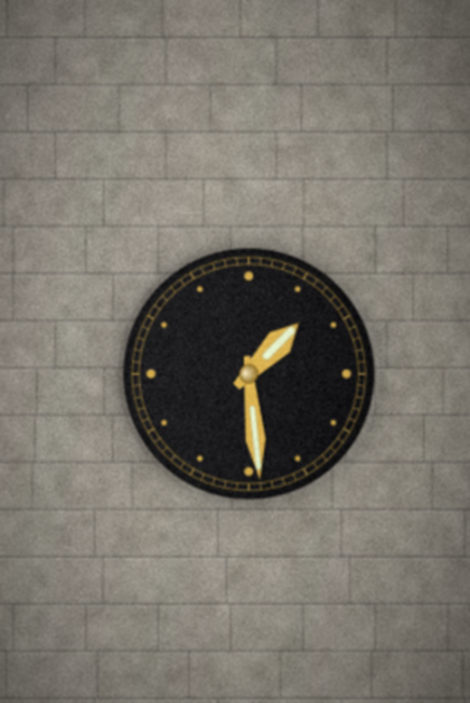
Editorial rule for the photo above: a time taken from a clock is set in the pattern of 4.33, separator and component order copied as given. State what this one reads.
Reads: 1.29
